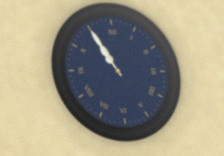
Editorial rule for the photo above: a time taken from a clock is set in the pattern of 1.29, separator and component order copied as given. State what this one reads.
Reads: 10.55
